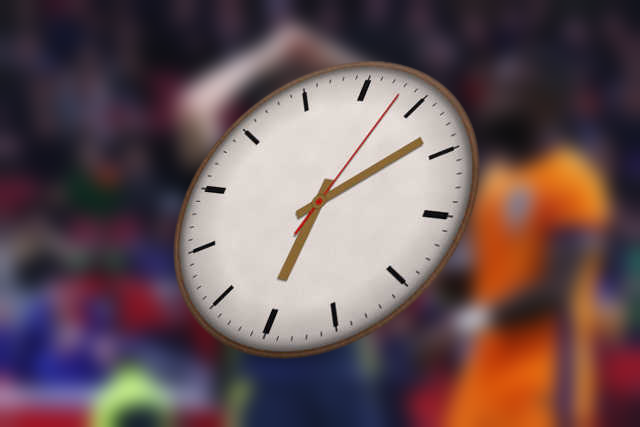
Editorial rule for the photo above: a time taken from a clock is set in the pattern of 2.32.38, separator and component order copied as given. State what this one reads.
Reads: 6.08.03
